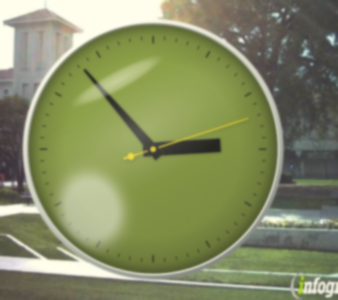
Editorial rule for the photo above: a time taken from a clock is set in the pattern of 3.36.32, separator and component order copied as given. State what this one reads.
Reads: 2.53.12
